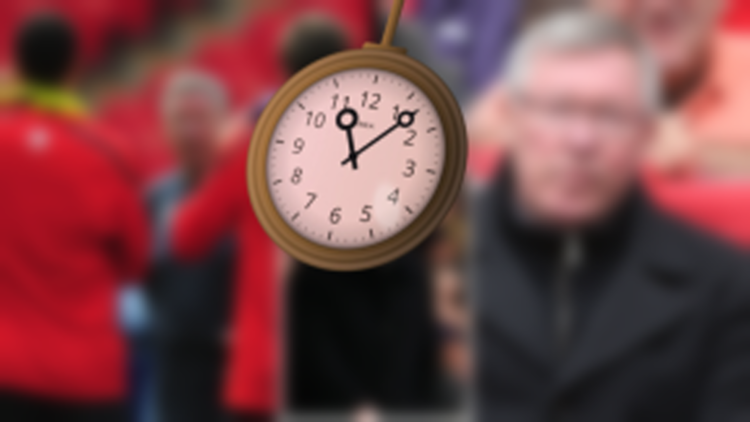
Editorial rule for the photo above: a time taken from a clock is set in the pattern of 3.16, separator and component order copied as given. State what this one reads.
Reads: 11.07
